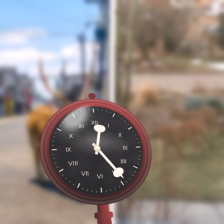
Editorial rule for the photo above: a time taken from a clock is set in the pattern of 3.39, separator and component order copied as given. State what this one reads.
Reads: 12.24
